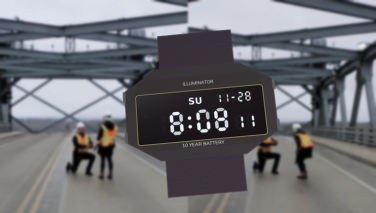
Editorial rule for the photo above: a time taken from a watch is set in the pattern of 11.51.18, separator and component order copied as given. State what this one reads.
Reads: 8.08.11
